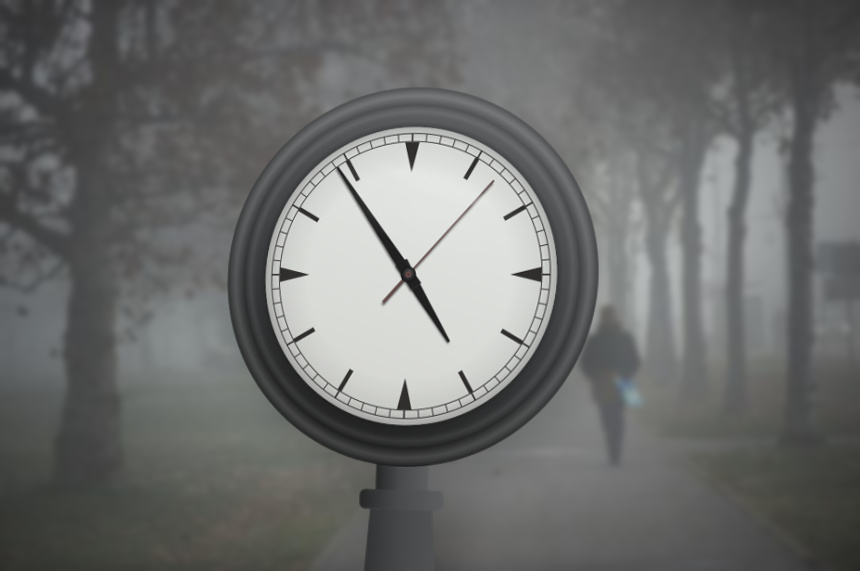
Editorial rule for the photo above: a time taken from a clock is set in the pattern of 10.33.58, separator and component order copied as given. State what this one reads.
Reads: 4.54.07
